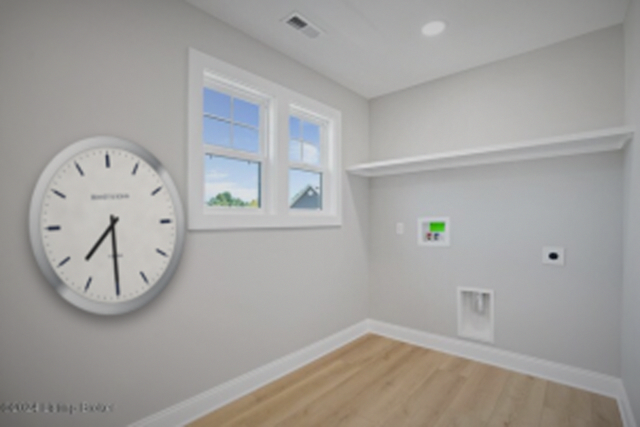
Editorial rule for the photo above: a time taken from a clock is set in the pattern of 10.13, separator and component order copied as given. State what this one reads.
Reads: 7.30
